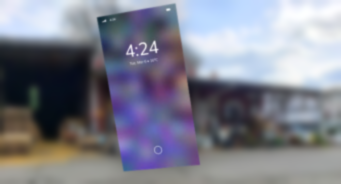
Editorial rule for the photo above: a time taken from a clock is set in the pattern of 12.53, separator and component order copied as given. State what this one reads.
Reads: 4.24
